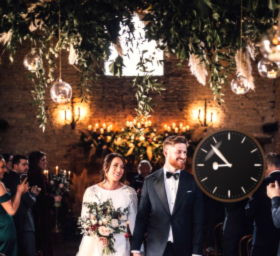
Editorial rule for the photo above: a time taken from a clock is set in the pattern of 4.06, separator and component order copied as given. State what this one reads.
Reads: 8.53
